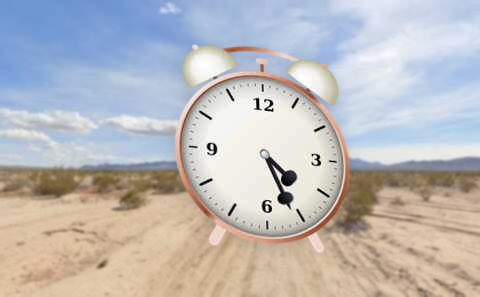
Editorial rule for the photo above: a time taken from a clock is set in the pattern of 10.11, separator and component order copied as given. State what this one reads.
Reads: 4.26
